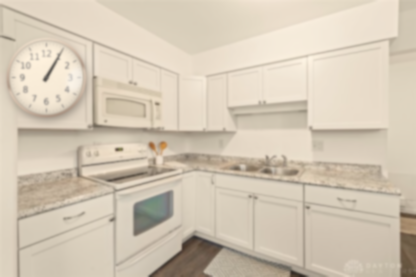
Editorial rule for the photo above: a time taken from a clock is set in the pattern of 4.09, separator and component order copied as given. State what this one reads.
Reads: 1.05
